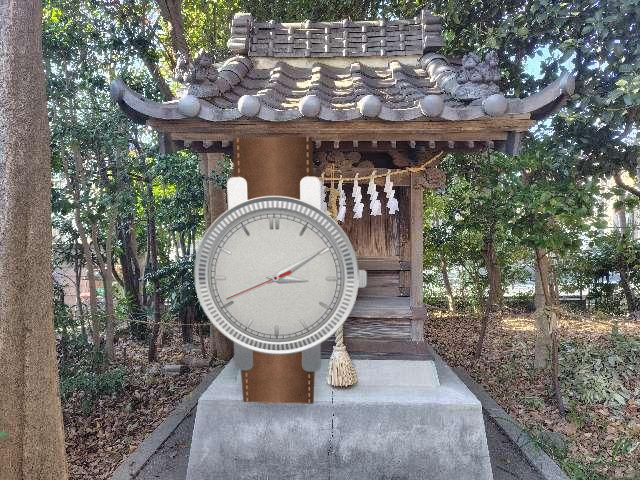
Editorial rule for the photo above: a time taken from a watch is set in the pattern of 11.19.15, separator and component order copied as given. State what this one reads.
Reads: 3.09.41
